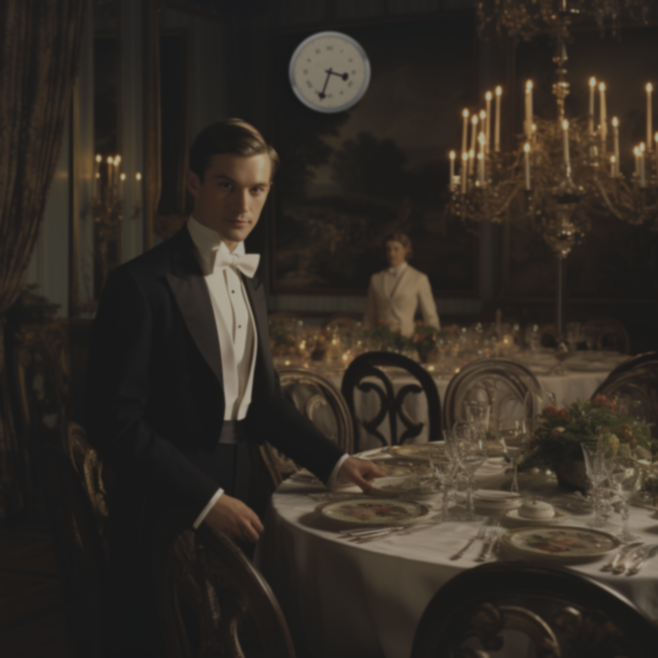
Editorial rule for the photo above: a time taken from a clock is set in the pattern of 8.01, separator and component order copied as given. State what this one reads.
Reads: 3.33
